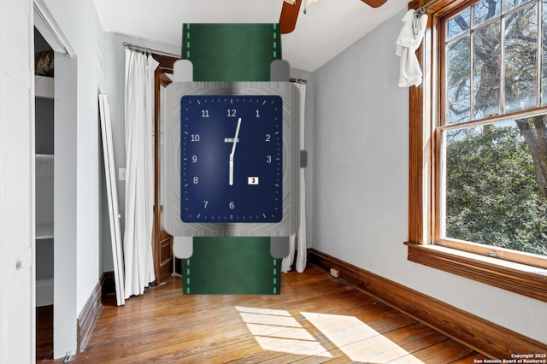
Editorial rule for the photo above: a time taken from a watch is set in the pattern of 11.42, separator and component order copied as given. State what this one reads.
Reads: 6.02
